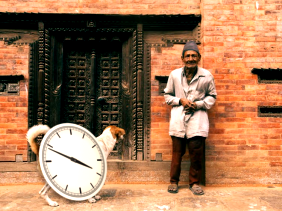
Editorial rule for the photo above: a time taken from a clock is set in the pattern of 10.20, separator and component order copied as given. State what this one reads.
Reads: 3.49
